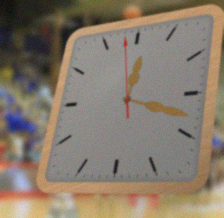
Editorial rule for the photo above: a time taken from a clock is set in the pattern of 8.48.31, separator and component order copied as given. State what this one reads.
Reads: 12.17.58
